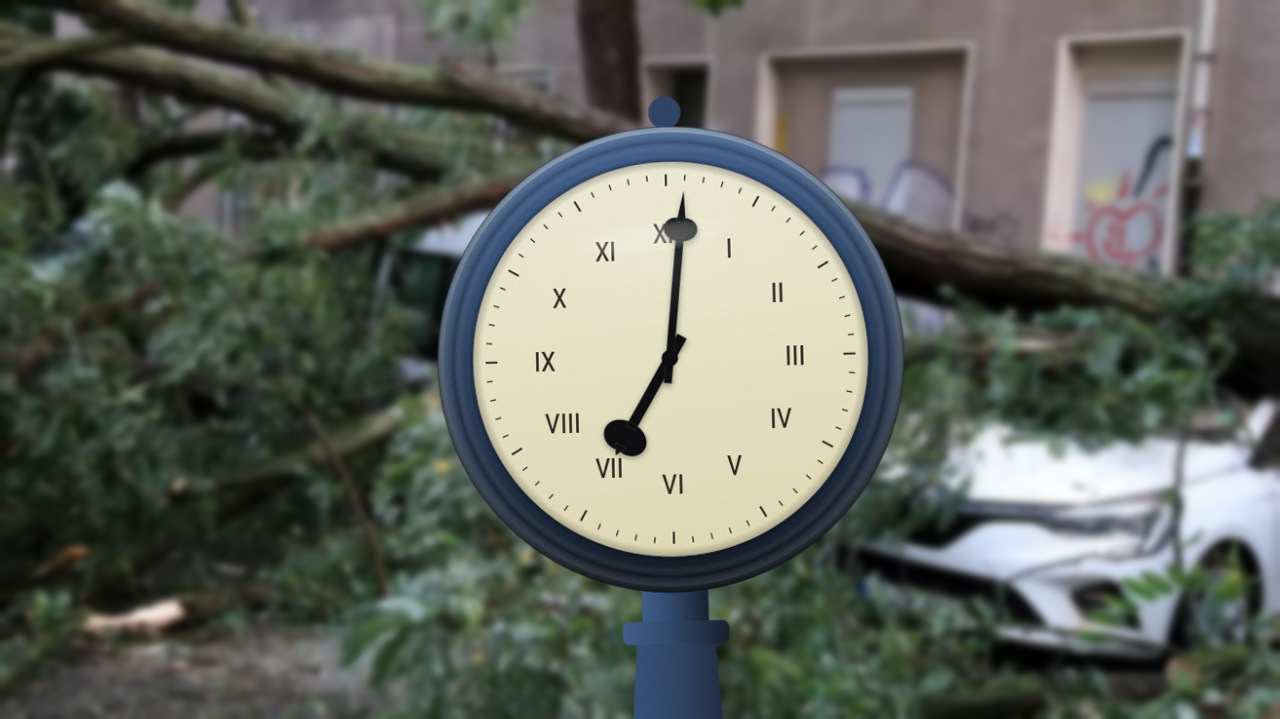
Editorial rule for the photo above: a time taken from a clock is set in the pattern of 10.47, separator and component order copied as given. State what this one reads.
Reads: 7.01
